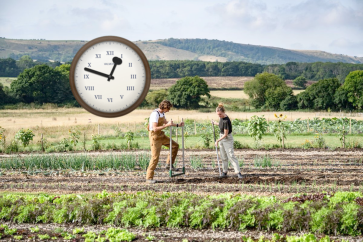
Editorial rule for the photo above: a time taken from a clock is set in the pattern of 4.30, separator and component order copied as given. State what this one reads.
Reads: 12.48
